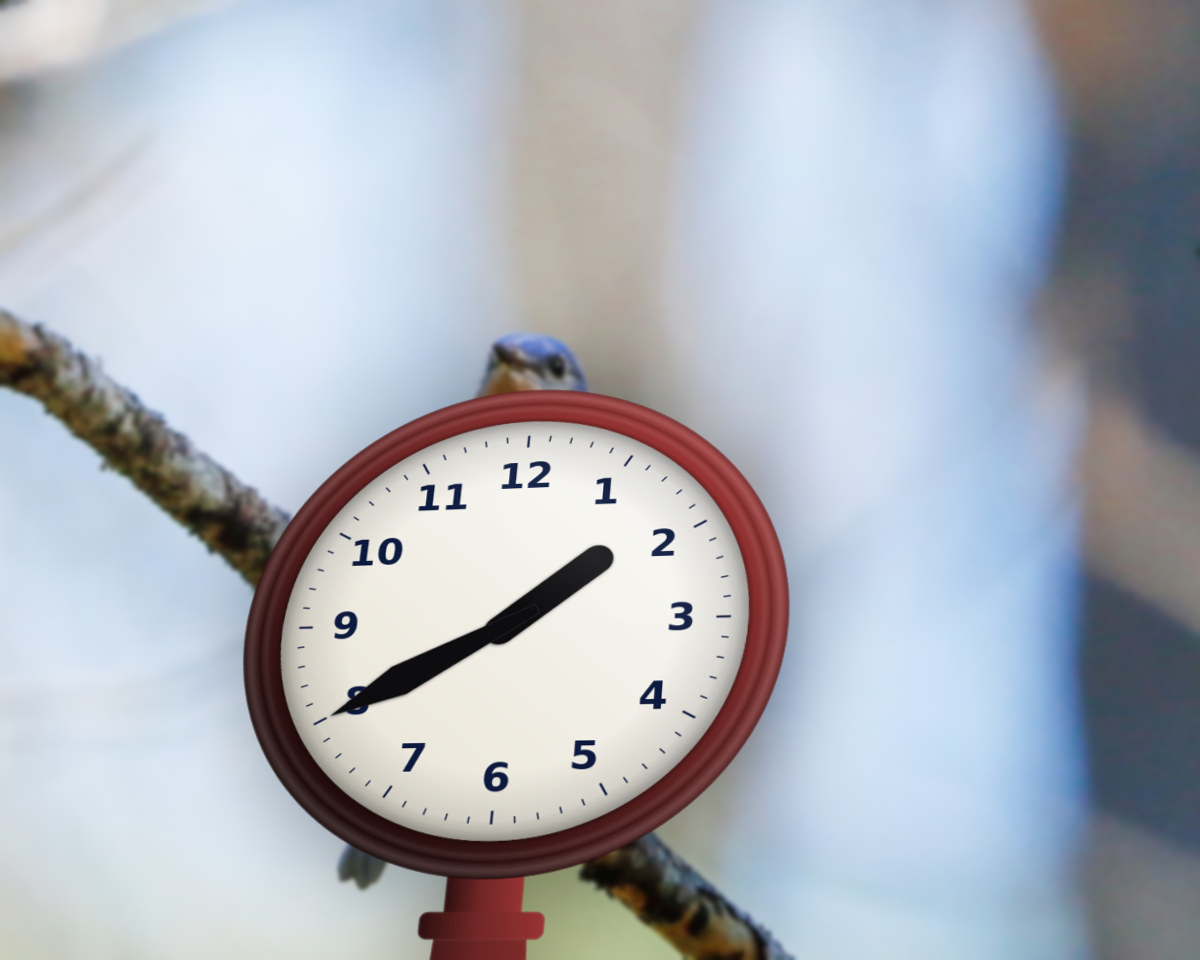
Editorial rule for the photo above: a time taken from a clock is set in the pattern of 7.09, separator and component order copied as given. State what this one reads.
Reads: 1.40
